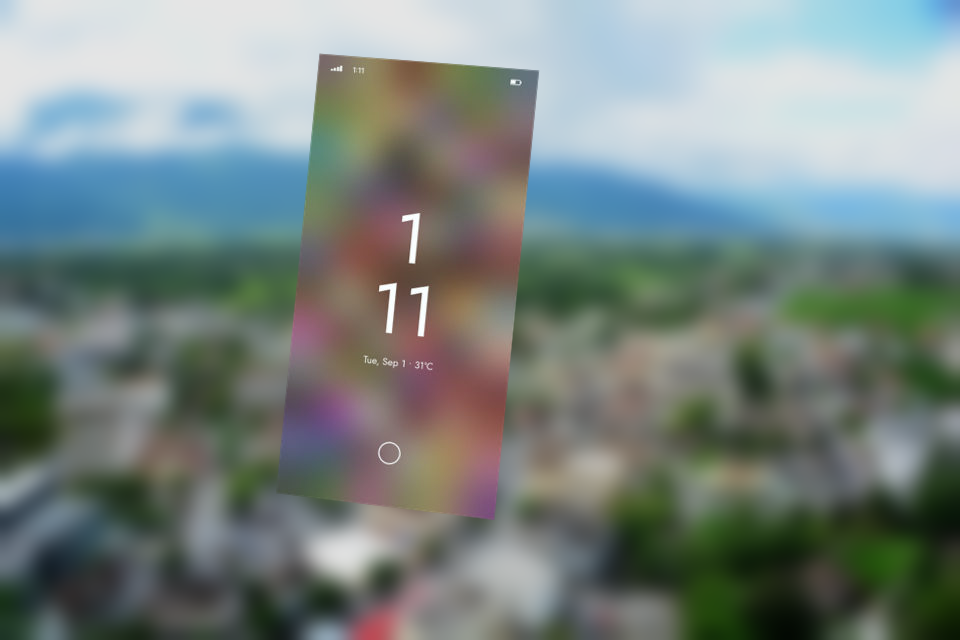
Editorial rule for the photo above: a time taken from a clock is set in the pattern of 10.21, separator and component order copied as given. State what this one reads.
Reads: 1.11
